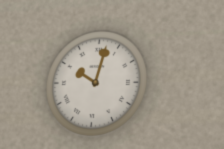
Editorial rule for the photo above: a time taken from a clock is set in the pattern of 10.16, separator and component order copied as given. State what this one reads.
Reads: 10.02
